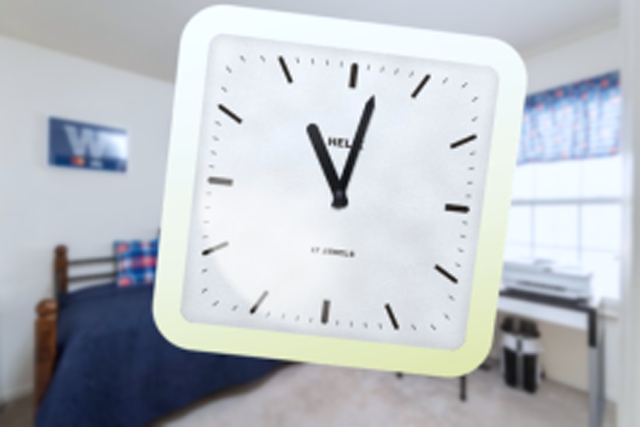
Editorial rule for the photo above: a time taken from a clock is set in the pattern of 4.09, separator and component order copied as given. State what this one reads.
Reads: 11.02
